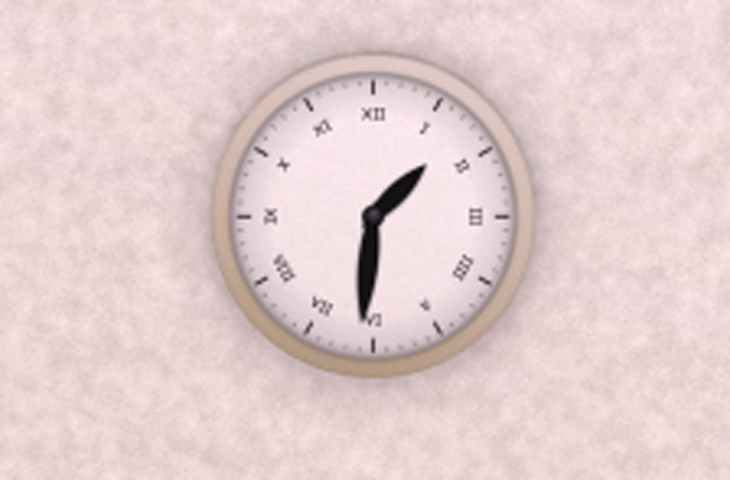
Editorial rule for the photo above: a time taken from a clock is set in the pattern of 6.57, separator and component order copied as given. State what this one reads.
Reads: 1.31
